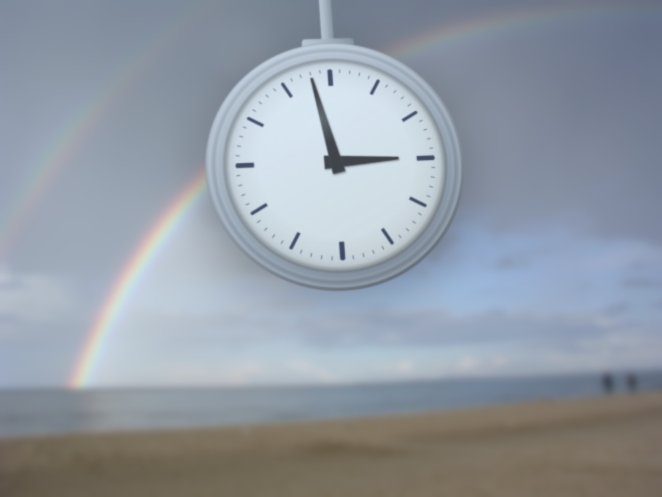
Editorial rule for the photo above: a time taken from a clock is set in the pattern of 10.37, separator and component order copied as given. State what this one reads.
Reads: 2.58
